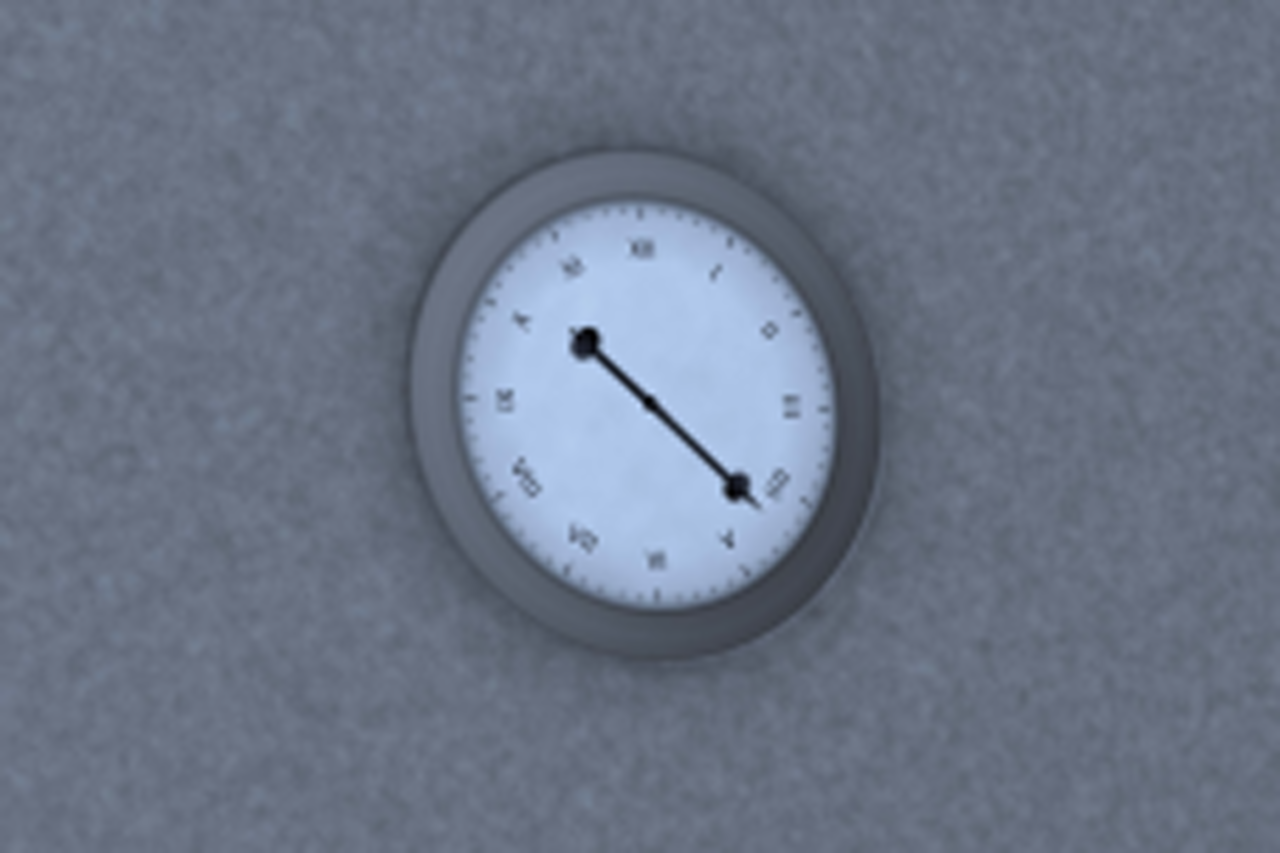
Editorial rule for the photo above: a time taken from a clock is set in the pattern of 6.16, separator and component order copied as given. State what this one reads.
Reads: 10.22
